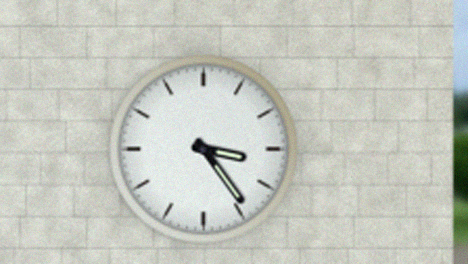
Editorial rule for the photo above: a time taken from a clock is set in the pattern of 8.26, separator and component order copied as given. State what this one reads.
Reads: 3.24
